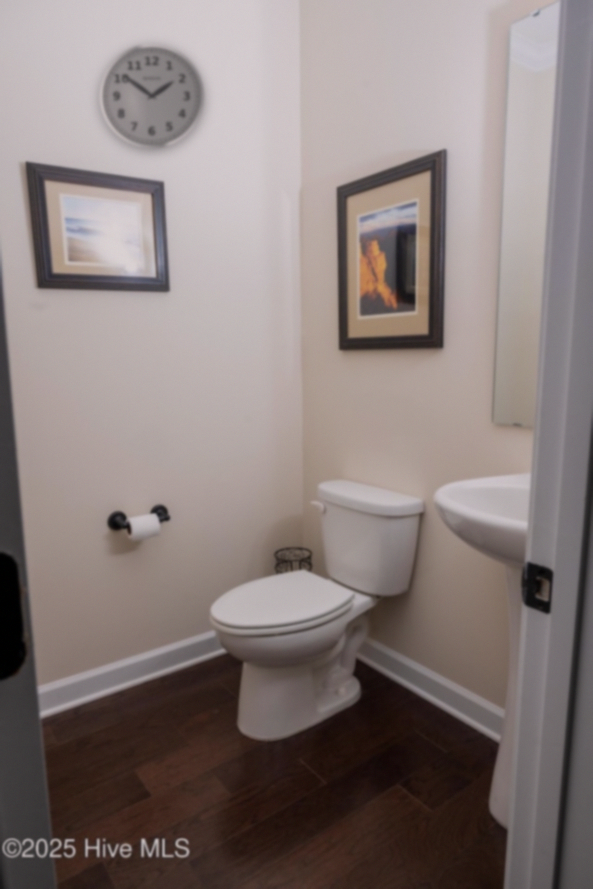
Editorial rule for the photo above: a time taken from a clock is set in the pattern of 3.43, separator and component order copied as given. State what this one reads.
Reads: 1.51
